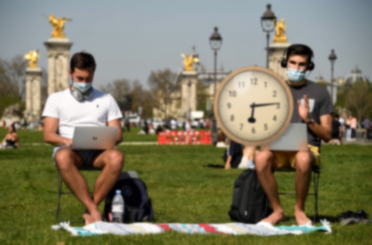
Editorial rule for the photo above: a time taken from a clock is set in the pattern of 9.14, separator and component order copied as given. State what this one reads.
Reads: 6.14
